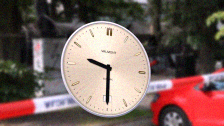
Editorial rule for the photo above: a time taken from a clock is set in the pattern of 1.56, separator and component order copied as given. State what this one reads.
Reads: 9.30
